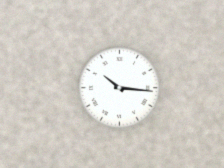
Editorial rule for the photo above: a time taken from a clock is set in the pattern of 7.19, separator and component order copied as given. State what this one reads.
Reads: 10.16
